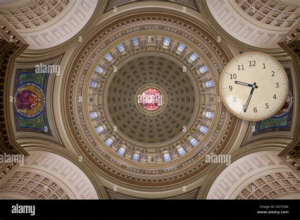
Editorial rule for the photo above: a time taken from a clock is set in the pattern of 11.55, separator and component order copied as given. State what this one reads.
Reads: 9.34
